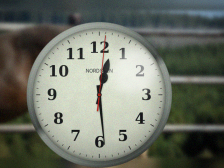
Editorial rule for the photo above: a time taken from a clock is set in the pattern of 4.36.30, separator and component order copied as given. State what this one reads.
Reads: 12.29.01
